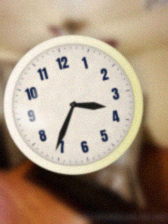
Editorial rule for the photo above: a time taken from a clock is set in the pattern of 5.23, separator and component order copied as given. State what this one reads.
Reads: 3.36
